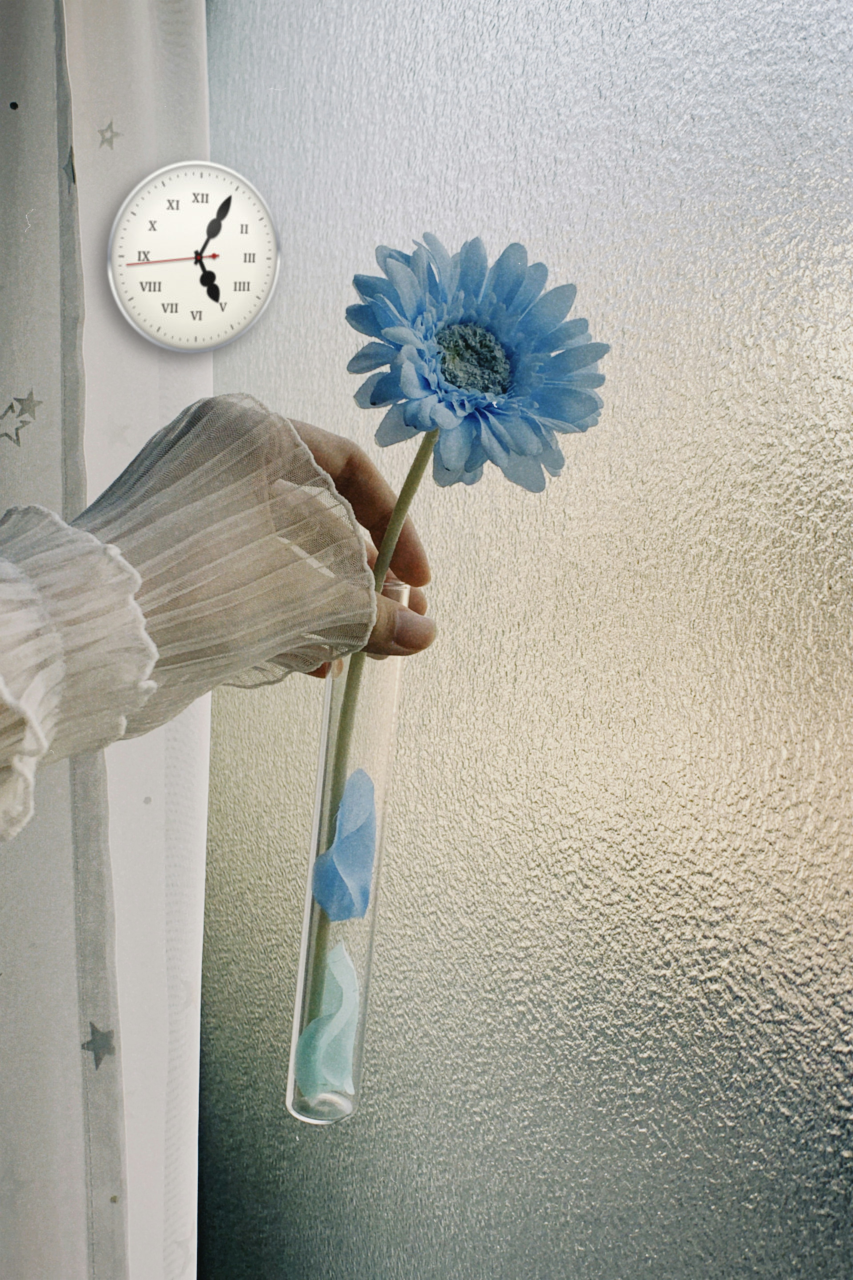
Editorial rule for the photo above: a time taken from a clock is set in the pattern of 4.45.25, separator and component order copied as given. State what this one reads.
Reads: 5.04.44
